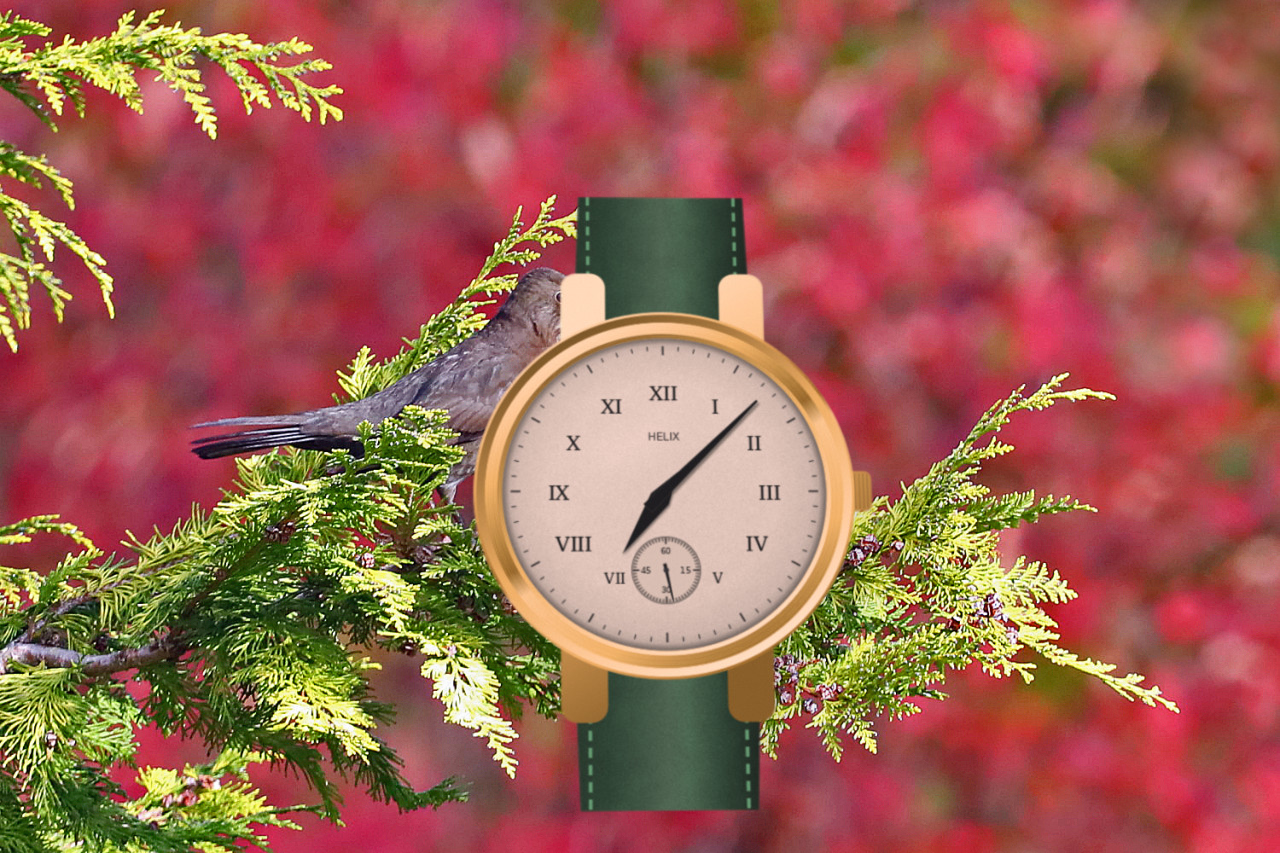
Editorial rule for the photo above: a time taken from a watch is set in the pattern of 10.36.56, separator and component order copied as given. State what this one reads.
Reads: 7.07.28
